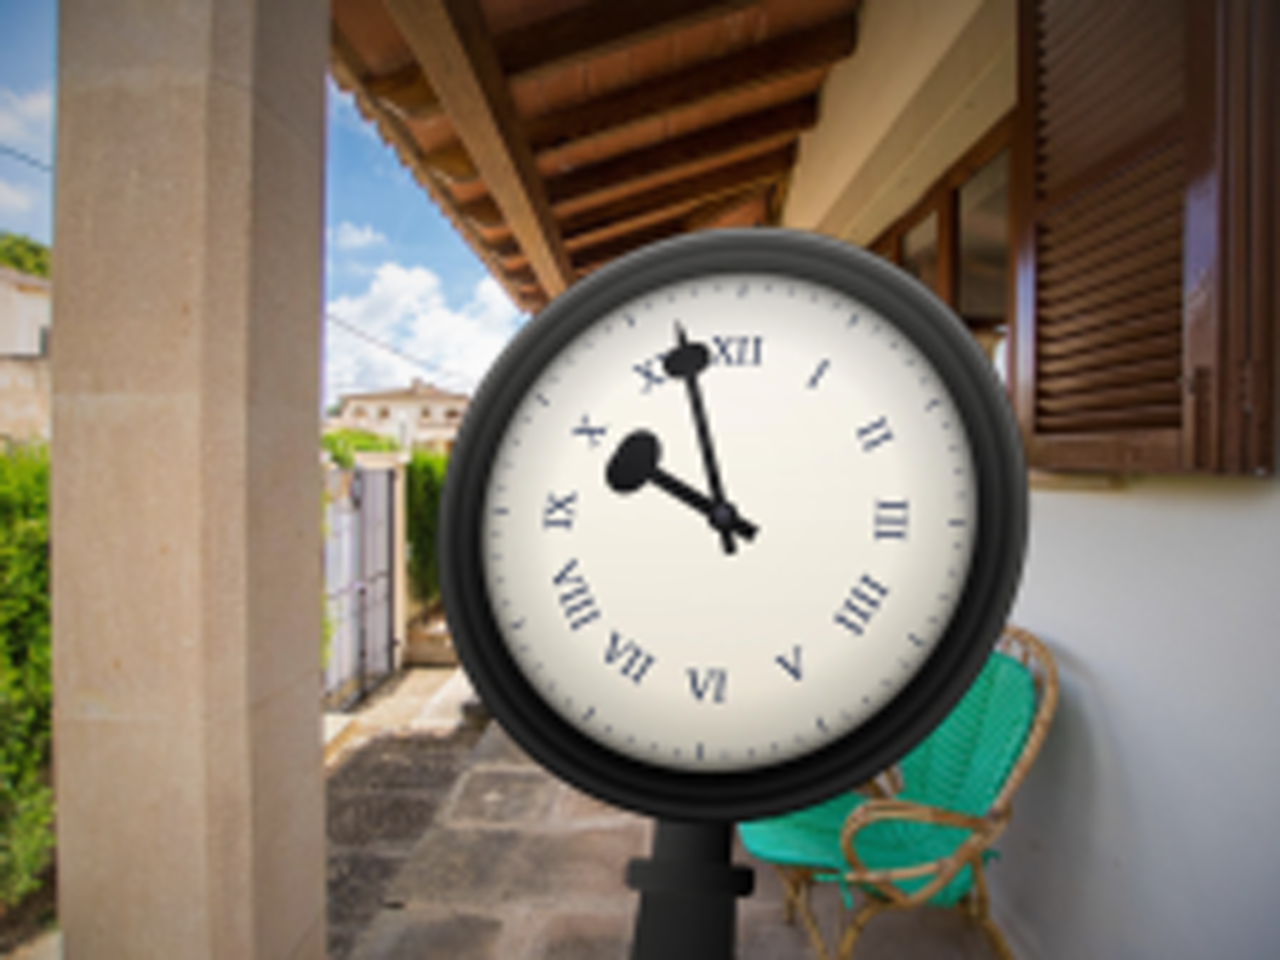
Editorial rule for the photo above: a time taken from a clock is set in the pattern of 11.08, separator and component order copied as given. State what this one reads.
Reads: 9.57
